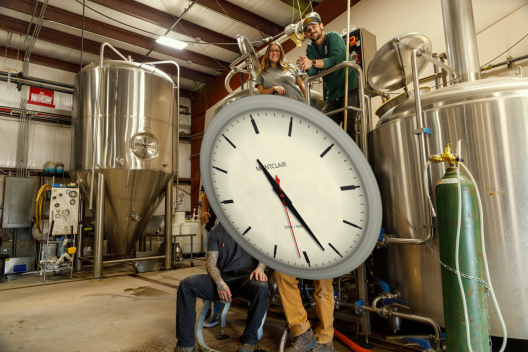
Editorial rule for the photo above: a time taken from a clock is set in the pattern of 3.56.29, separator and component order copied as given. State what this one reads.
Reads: 11.26.31
